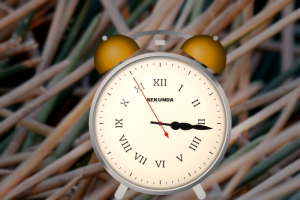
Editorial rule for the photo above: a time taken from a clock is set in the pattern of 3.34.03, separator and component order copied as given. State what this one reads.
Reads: 3.15.55
